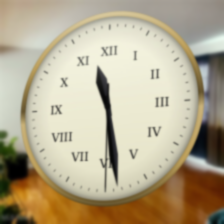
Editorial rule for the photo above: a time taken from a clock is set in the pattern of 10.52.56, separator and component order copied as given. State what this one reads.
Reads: 11.28.30
